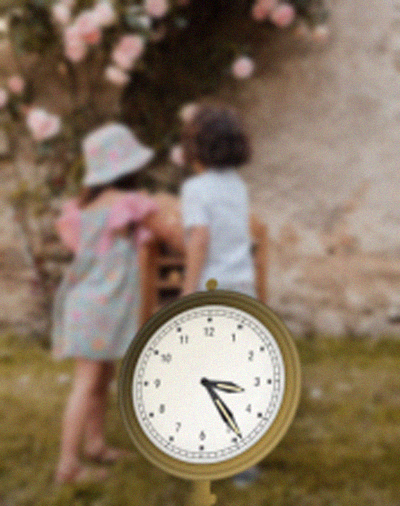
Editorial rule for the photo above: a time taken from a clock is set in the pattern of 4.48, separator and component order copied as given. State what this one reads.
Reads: 3.24
